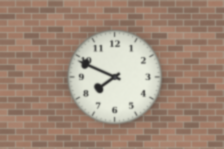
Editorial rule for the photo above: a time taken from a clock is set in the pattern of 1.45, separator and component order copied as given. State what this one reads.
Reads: 7.49
